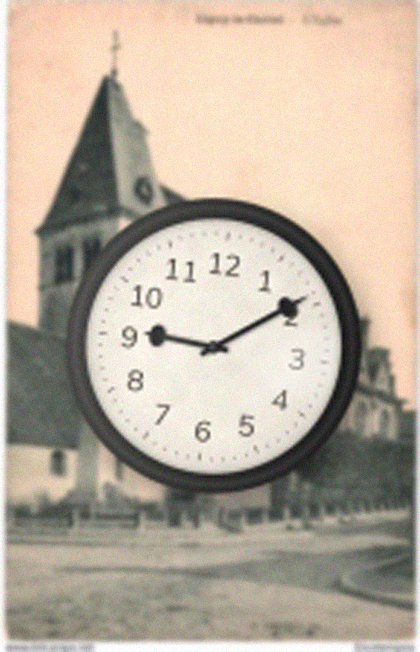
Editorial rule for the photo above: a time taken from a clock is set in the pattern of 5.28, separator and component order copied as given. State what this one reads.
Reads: 9.09
